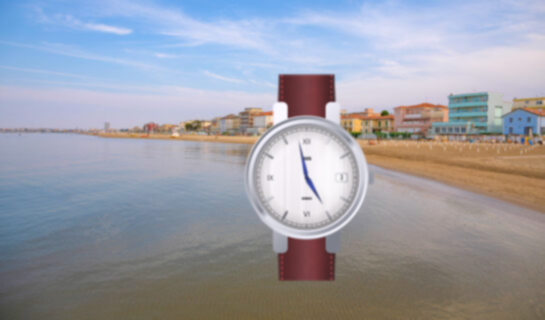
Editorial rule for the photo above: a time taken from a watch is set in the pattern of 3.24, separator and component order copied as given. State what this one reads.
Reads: 4.58
